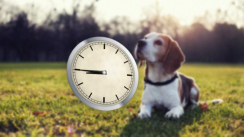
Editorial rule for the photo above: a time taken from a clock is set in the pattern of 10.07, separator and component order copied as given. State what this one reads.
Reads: 8.45
